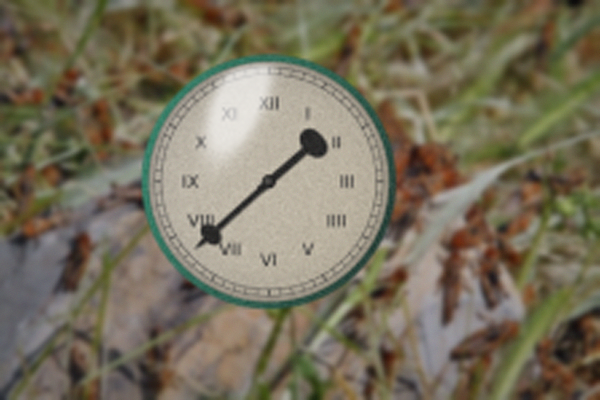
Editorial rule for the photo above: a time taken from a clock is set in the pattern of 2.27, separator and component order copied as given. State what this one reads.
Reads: 1.38
